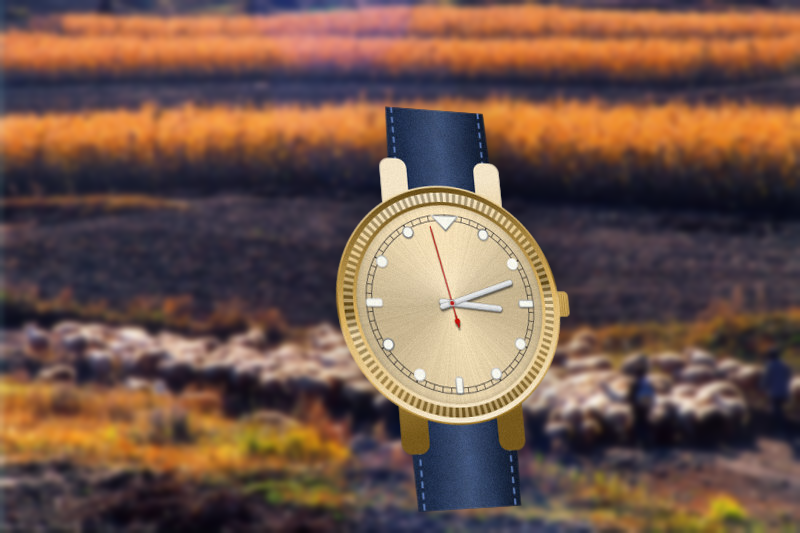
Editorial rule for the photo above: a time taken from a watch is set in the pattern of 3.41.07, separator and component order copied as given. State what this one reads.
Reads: 3.11.58
